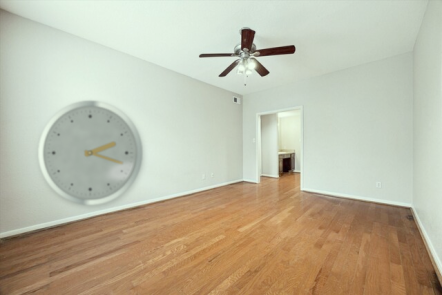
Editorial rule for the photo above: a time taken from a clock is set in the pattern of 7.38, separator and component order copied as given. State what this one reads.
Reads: 2.18
